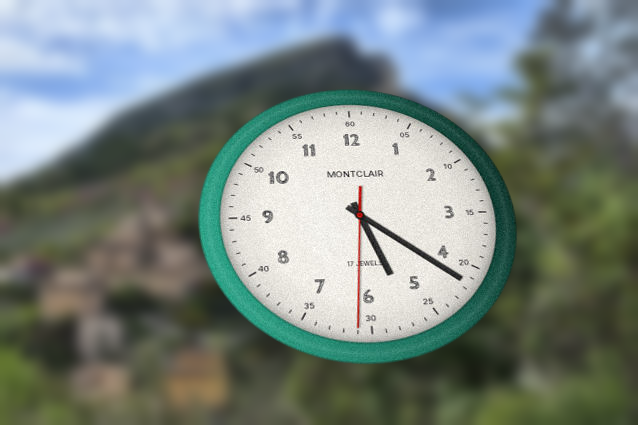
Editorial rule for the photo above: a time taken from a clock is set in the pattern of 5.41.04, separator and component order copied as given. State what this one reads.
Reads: 5.21.31
